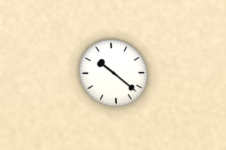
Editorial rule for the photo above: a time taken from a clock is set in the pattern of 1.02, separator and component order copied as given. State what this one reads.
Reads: 10.22
